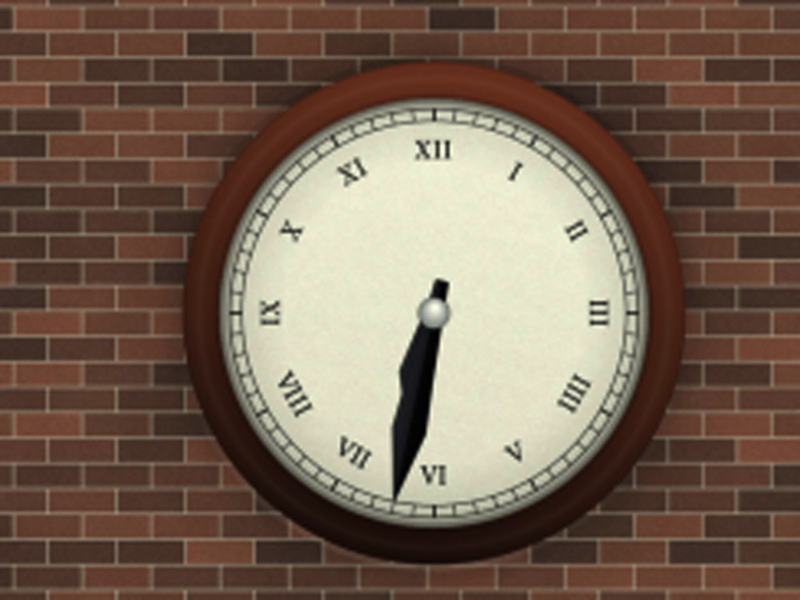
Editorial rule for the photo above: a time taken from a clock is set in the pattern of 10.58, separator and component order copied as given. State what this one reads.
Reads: 6.32
